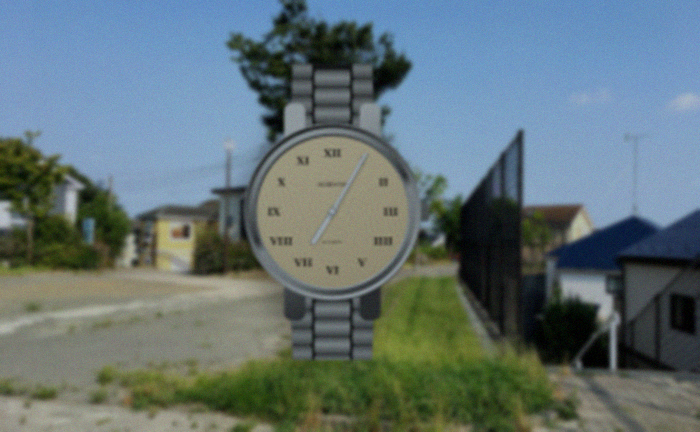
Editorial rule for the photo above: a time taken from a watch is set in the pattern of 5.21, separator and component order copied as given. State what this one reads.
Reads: 7.05
